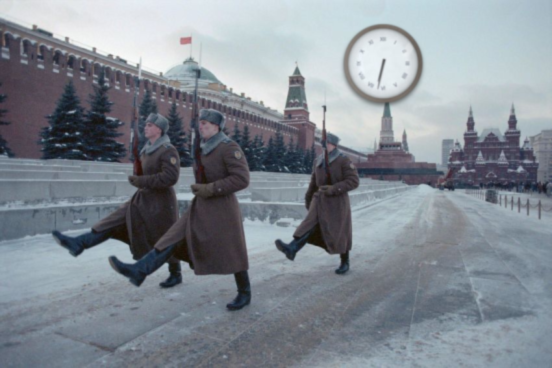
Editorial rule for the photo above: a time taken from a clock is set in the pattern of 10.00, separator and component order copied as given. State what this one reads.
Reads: 6.32
